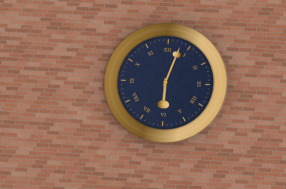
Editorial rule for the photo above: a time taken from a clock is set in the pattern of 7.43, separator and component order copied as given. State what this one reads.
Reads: 6.03
